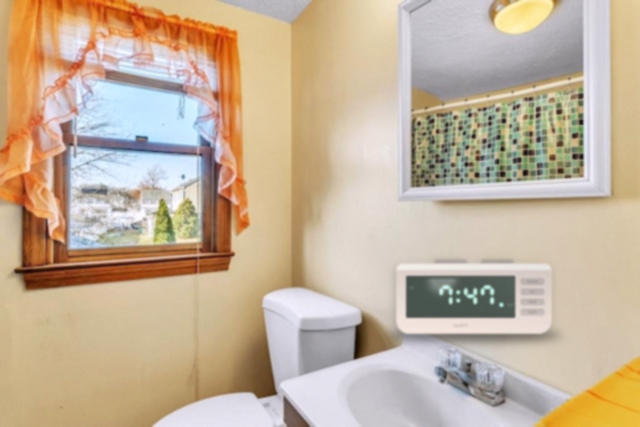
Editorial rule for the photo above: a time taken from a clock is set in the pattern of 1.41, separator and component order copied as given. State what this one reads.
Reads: 7.47
